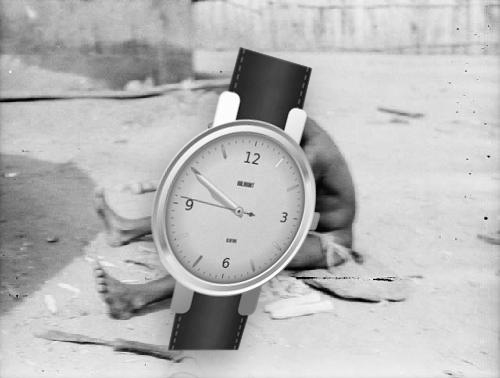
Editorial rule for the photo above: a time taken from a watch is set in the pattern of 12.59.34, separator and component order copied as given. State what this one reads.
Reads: 9.49.46
